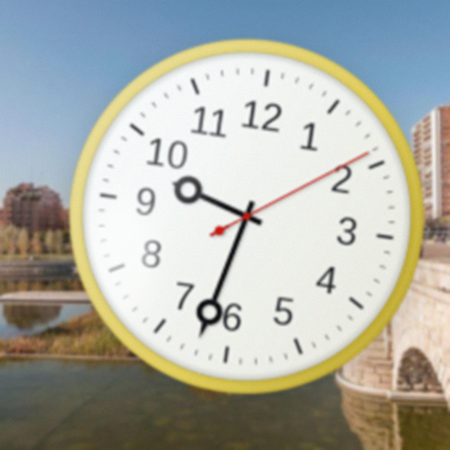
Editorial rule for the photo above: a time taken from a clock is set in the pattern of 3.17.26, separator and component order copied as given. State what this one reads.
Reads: 9.32.09
